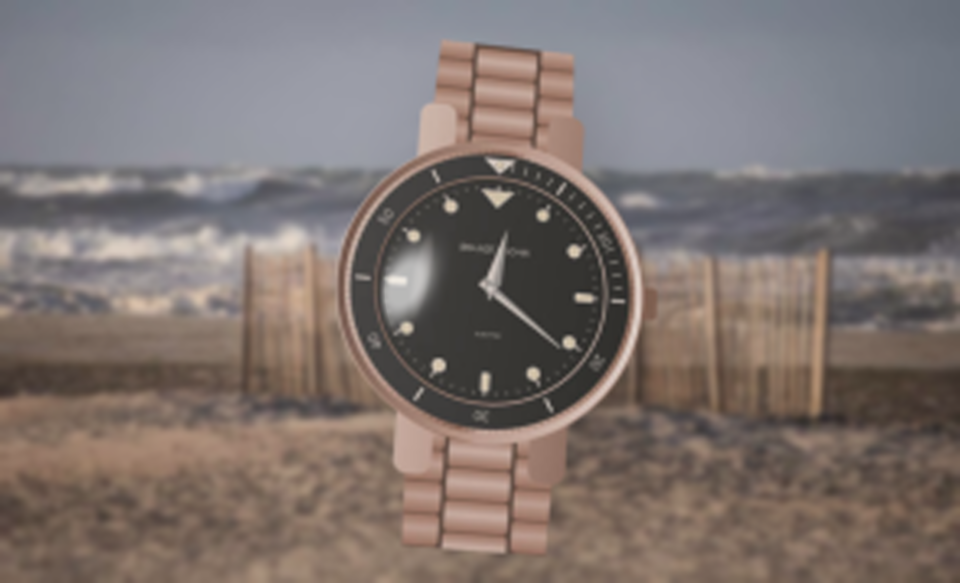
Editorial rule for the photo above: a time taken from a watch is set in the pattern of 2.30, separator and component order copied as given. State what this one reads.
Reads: 12.21
